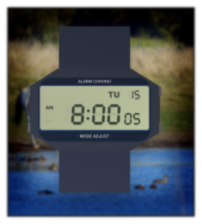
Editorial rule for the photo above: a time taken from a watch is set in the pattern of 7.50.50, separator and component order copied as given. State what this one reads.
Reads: 8.00.05
